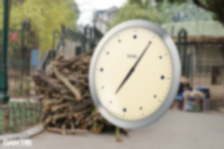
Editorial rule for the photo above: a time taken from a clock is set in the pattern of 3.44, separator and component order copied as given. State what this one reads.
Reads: 7.05
